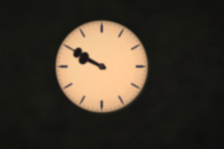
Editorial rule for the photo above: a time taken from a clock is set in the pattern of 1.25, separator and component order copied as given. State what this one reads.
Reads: 9.50
